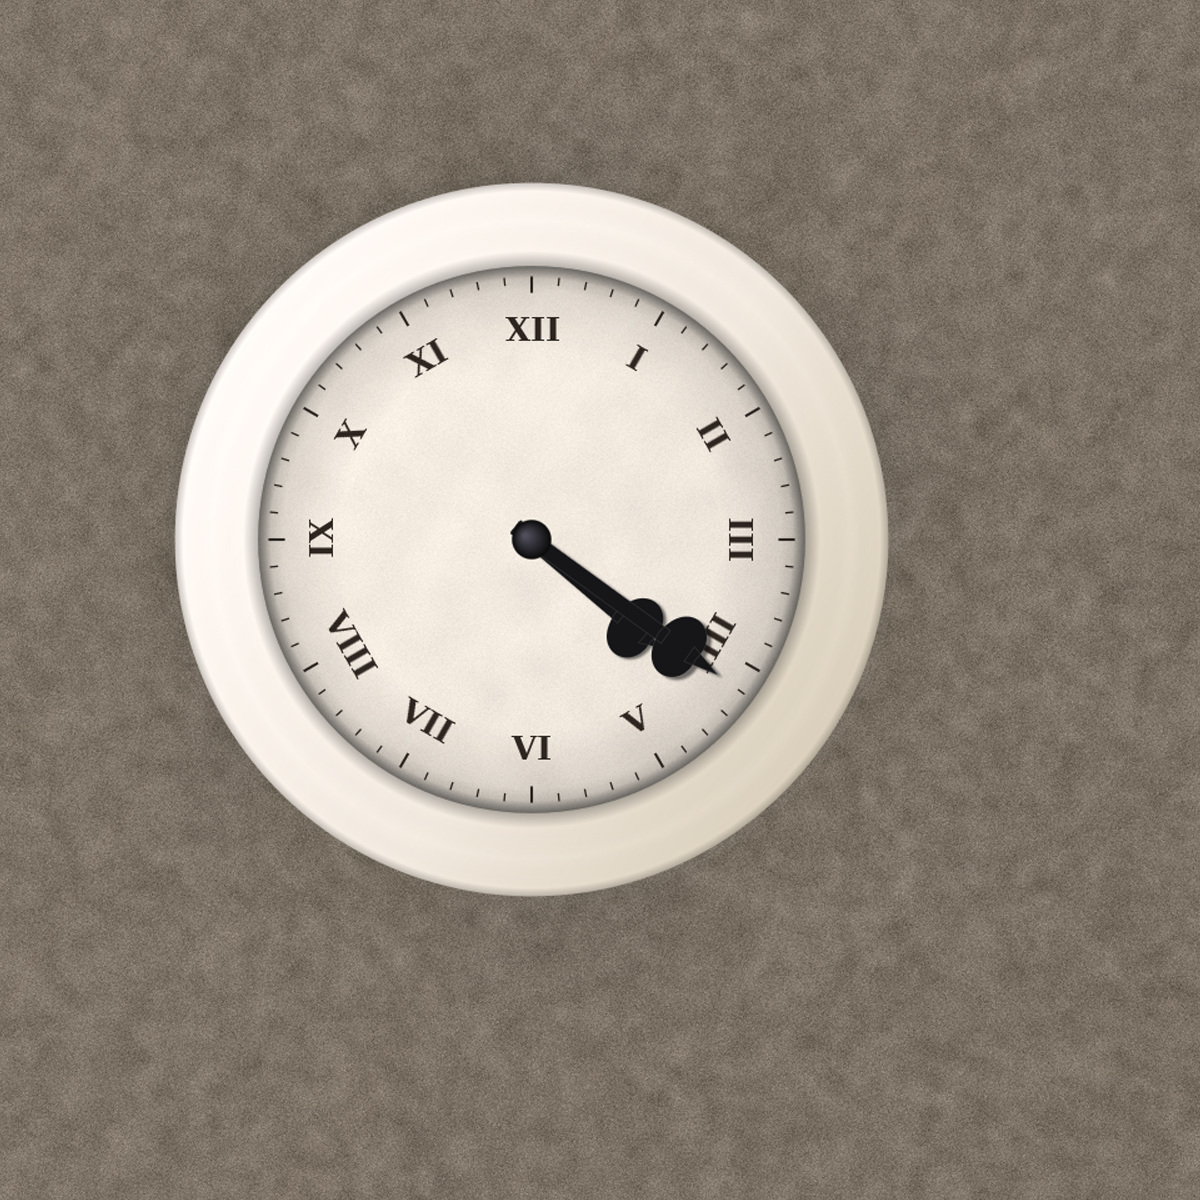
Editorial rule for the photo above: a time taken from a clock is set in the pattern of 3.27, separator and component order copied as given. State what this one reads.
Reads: 4.21
